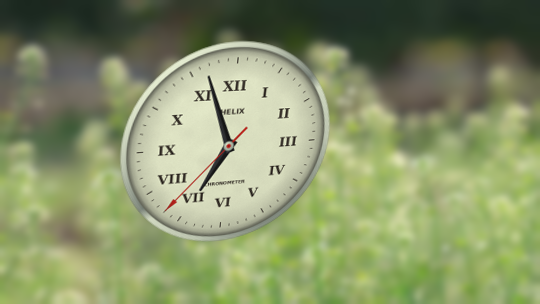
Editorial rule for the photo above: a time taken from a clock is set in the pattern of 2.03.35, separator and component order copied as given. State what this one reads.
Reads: 6.56.37
